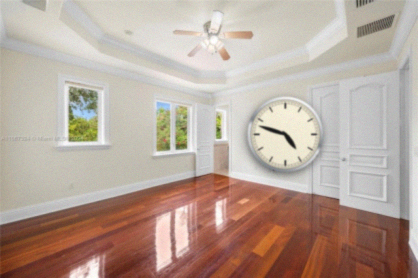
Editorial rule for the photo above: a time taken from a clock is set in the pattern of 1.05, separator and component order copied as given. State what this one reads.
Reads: 4.48
